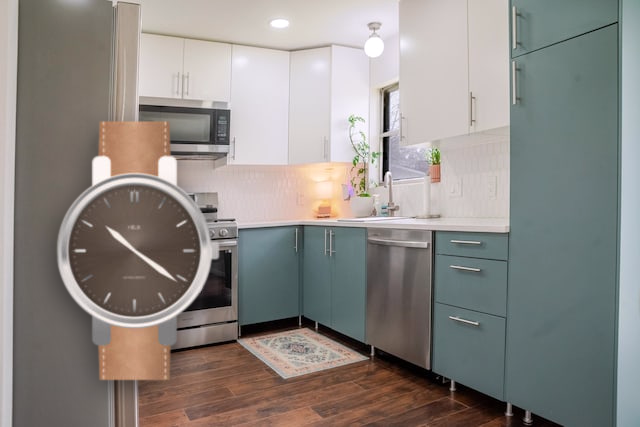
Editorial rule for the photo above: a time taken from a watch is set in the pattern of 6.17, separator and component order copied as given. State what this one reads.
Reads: 10.21
